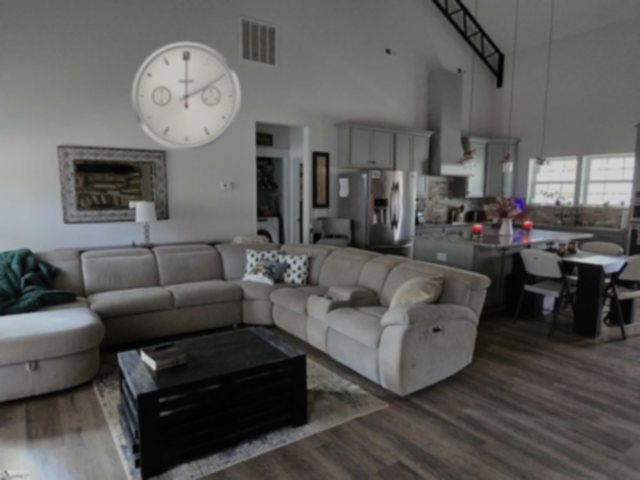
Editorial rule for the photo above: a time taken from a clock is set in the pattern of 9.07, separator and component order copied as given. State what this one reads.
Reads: 2.10
